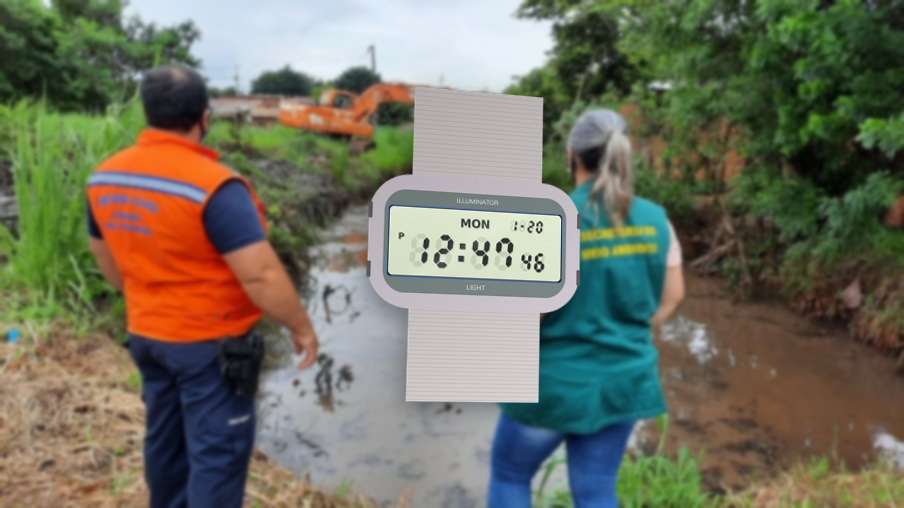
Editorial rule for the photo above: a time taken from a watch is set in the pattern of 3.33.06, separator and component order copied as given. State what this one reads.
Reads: 12.47.46
